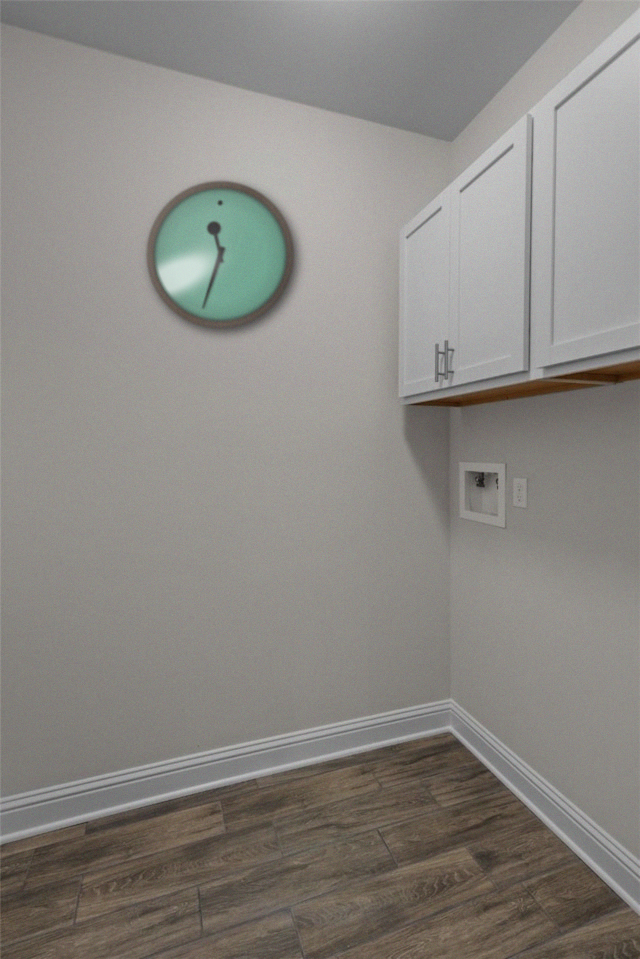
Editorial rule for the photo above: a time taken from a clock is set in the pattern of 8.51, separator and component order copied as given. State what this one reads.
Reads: 11.33
